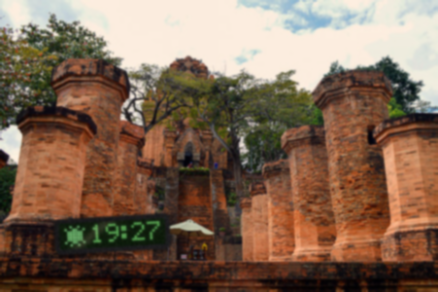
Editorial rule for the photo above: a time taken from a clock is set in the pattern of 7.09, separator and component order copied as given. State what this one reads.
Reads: 19.27
